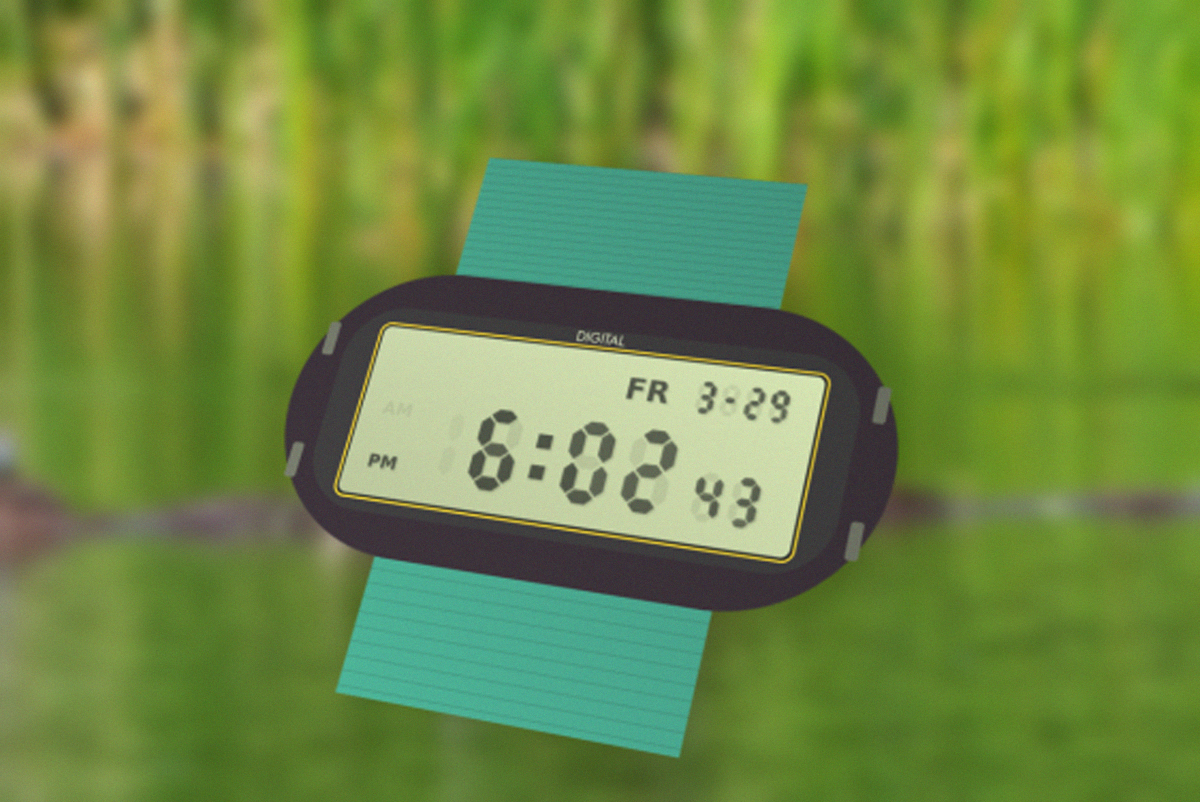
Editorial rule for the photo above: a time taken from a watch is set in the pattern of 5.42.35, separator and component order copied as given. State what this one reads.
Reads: 6.02.43
